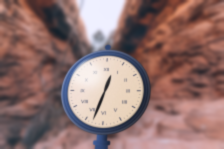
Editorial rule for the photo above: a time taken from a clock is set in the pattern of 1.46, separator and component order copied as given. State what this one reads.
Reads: 12.33
